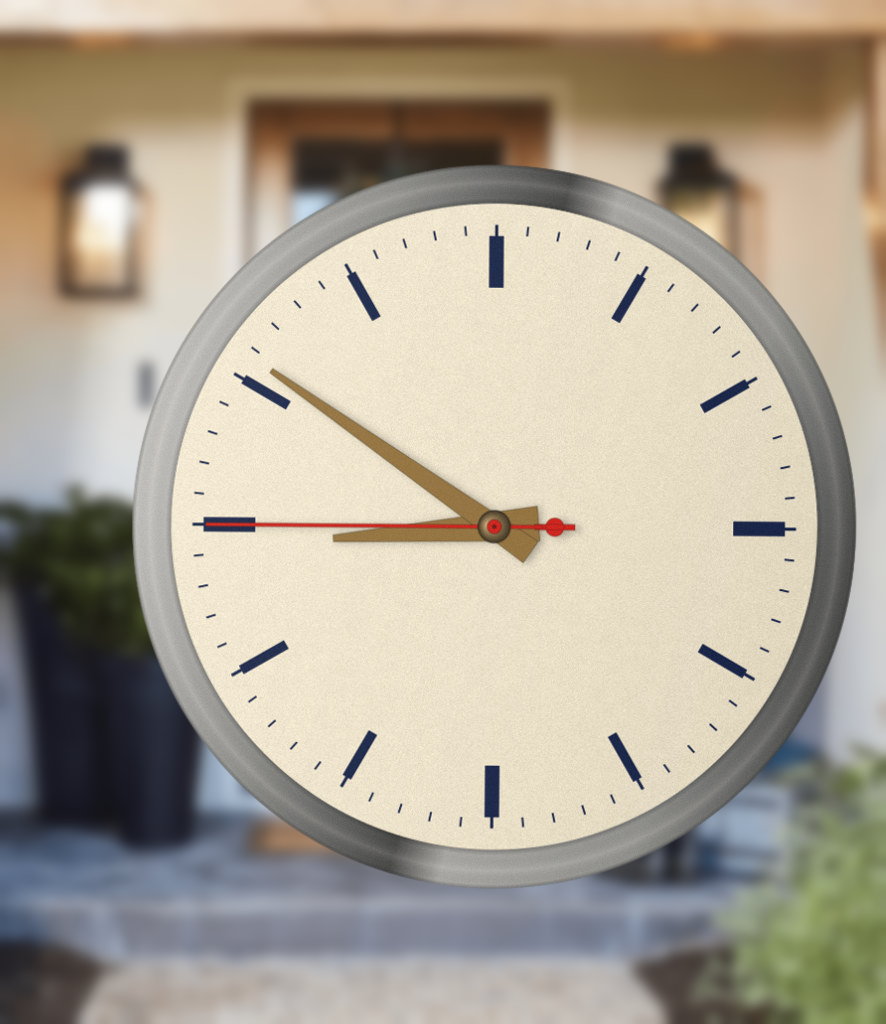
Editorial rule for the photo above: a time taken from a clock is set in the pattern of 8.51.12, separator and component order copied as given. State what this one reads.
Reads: 8.50.45
